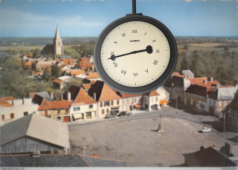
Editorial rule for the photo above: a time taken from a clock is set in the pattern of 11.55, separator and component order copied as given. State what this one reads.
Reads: 2.43
